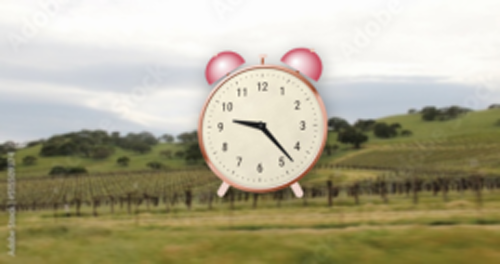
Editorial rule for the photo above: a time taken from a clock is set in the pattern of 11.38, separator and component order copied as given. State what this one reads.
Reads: 9.23
